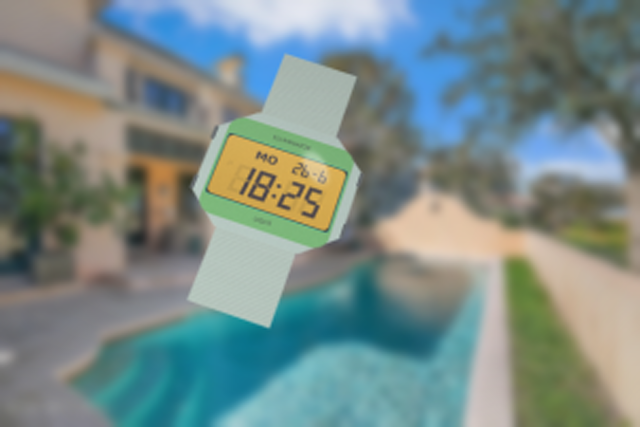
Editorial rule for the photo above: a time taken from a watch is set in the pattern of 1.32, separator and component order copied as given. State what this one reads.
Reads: 18.25
